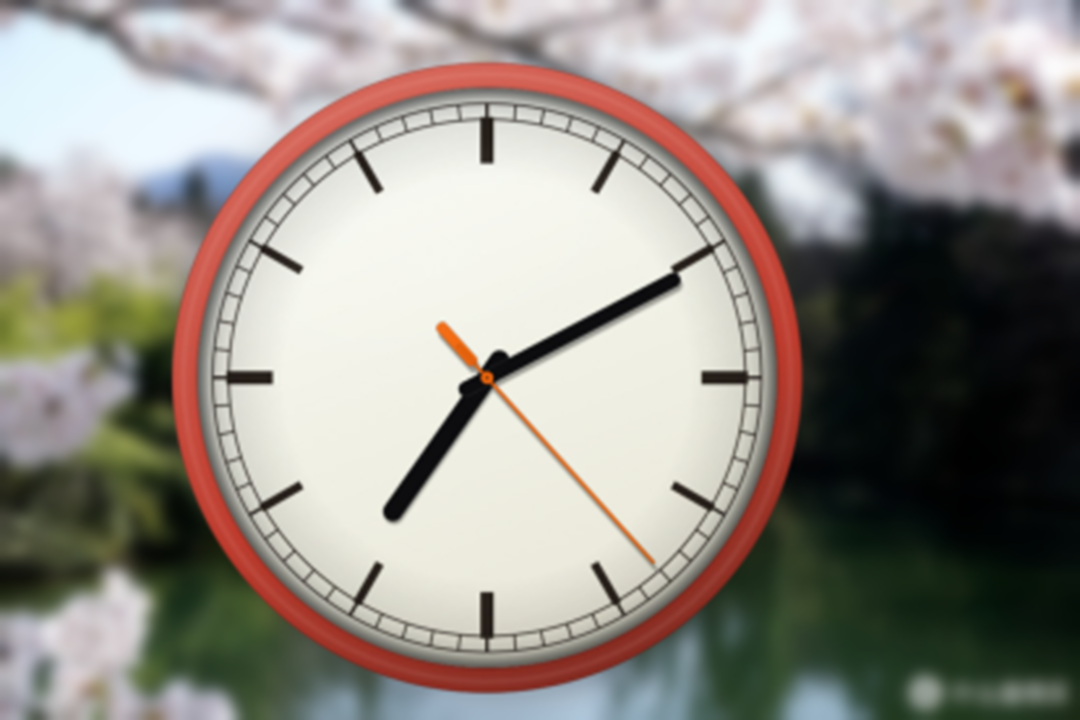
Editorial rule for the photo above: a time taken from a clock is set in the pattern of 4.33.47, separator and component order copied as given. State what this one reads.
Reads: 7.10.23
